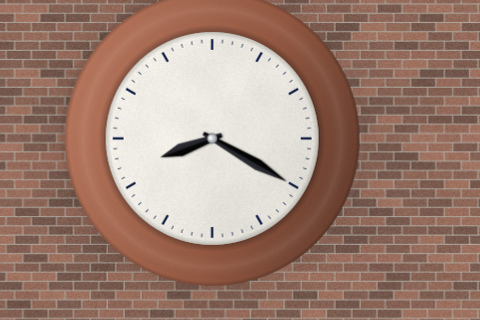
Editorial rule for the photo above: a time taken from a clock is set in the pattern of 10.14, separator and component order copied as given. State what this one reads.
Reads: 8.20
